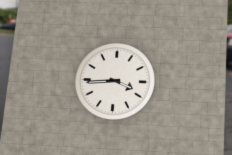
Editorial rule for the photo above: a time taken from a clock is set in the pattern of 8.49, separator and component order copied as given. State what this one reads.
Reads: 3.44
